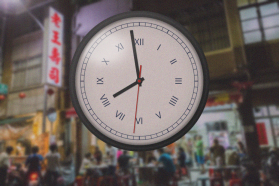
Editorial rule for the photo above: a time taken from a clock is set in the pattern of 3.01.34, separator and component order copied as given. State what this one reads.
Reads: 7.58.31
